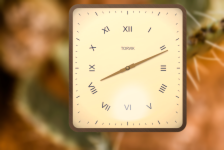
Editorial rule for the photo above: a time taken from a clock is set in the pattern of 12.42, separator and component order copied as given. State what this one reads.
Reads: 8.11
